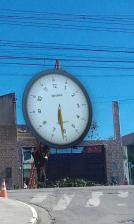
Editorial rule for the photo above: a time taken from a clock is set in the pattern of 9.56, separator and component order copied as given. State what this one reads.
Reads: 6.31
